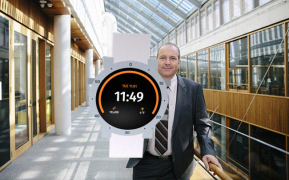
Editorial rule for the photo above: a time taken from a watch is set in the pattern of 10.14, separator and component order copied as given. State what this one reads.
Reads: 11.49
